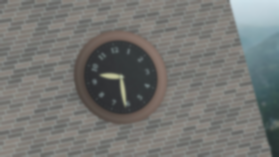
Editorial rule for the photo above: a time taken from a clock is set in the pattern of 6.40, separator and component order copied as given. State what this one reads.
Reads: 9.31
